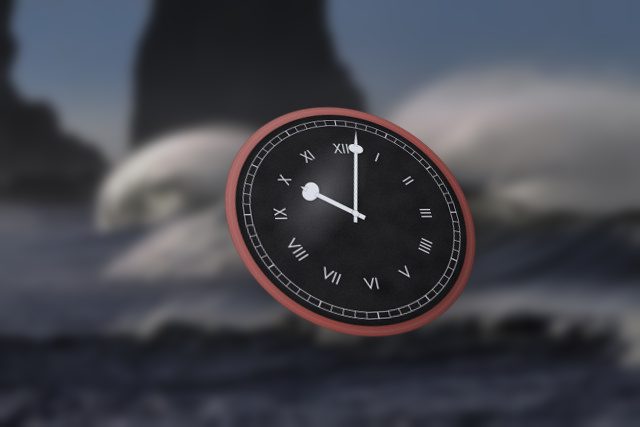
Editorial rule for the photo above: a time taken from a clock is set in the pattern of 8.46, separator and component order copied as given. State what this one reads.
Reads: 10.02
